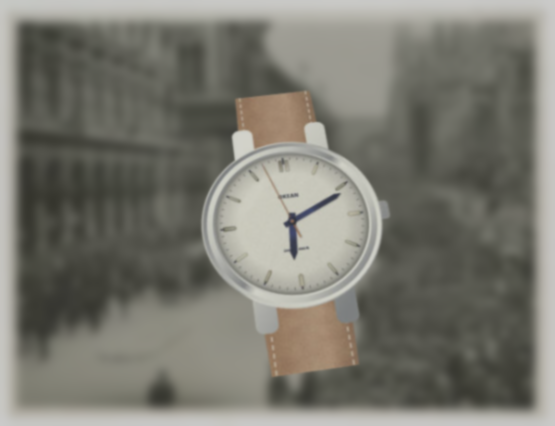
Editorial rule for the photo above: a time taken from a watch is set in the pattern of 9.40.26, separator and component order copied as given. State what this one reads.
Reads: 6.10.57
